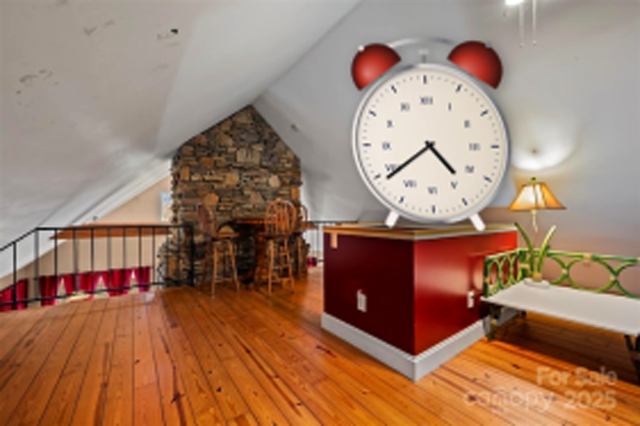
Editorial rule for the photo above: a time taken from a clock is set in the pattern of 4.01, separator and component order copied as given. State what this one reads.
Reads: 4.39
